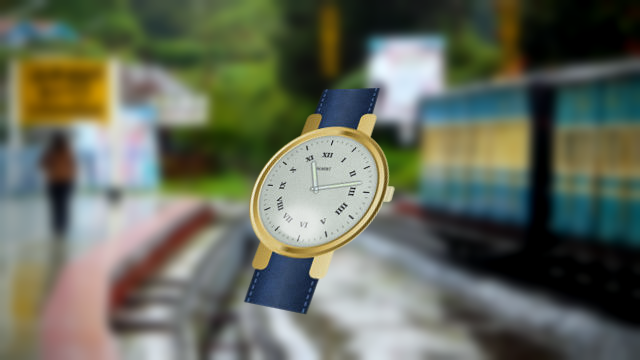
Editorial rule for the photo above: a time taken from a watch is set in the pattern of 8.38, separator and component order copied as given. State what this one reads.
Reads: 11.13
